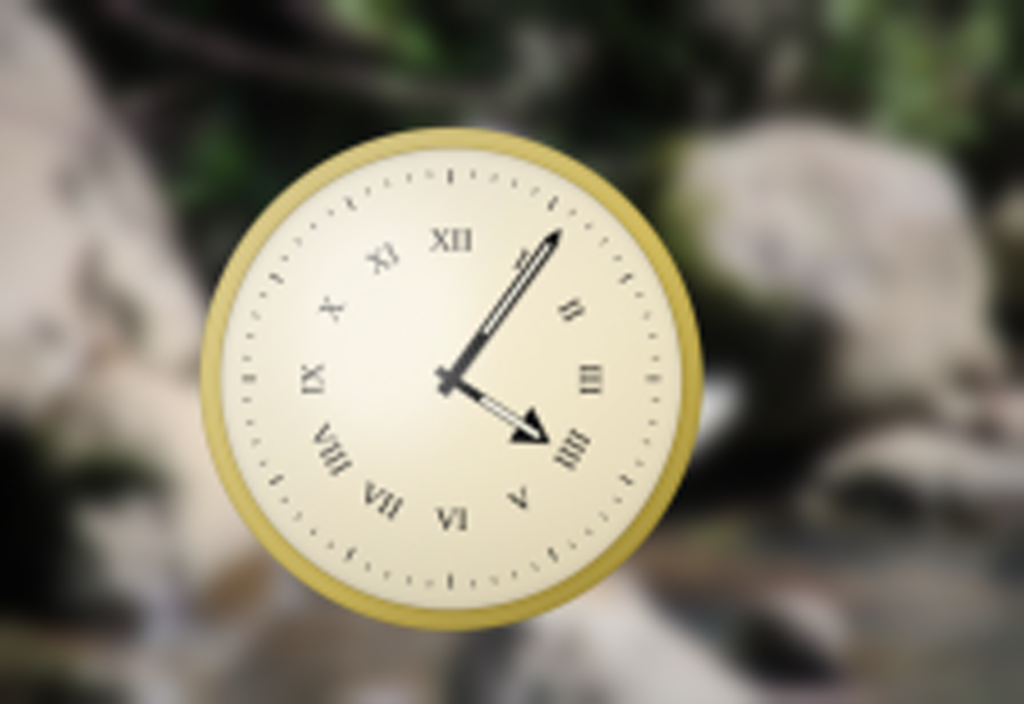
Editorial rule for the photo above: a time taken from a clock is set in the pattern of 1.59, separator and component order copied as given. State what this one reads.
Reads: 4.06
